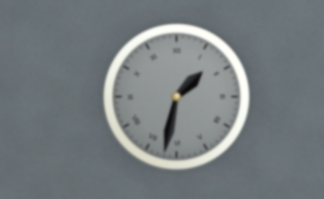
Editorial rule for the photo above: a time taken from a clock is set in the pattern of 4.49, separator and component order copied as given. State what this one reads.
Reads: 1.32
